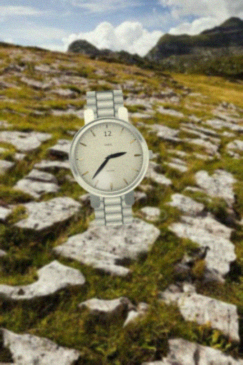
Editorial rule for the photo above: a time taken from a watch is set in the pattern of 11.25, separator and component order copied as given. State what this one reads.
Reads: 2.37
